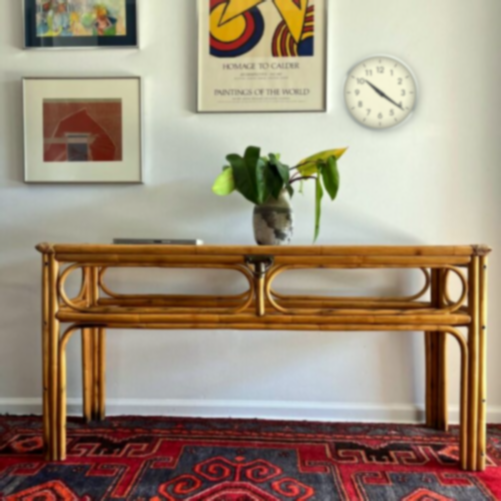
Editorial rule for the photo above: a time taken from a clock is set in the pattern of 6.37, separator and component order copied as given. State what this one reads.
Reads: 10.21
